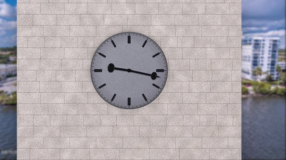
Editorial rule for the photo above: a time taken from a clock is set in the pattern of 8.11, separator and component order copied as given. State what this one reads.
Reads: 9.17
